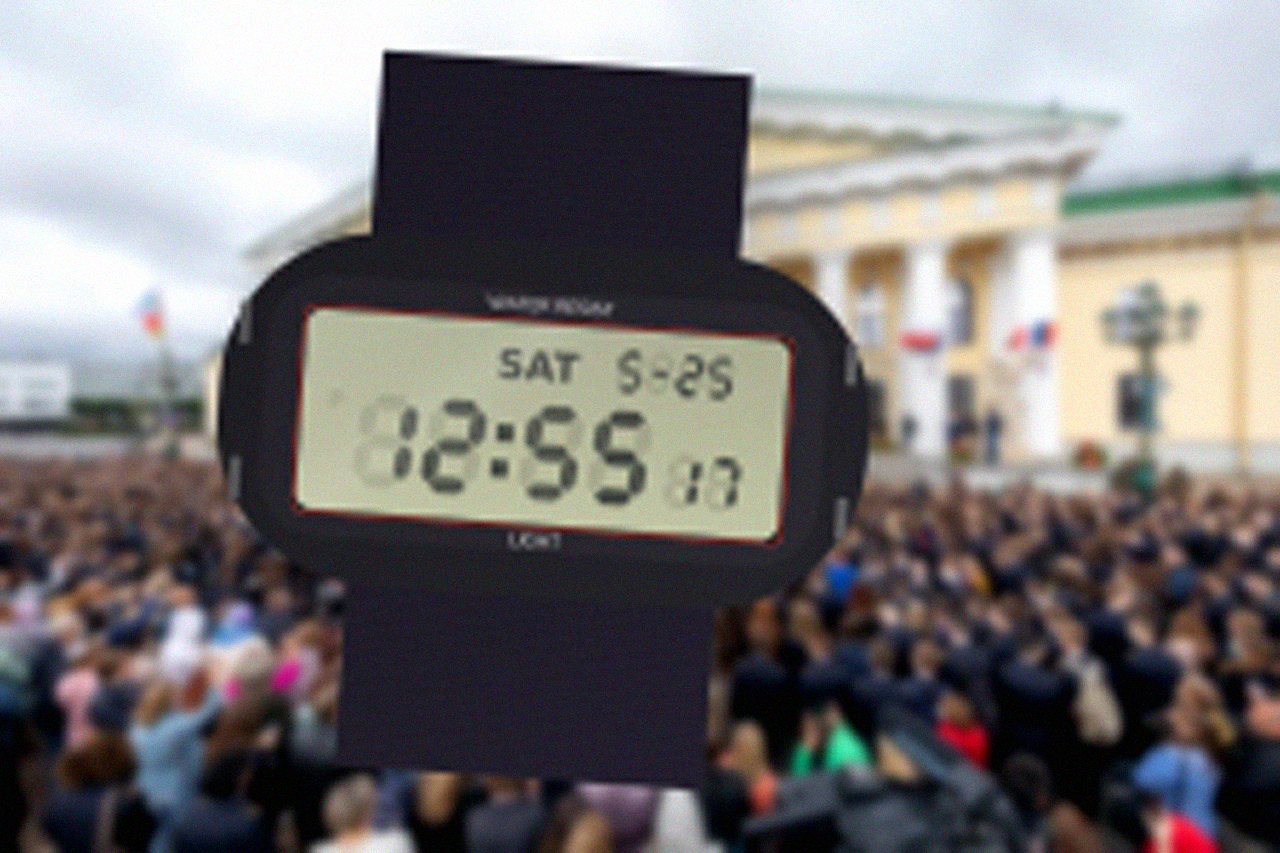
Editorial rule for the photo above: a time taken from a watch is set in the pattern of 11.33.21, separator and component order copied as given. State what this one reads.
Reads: 12.55.17
